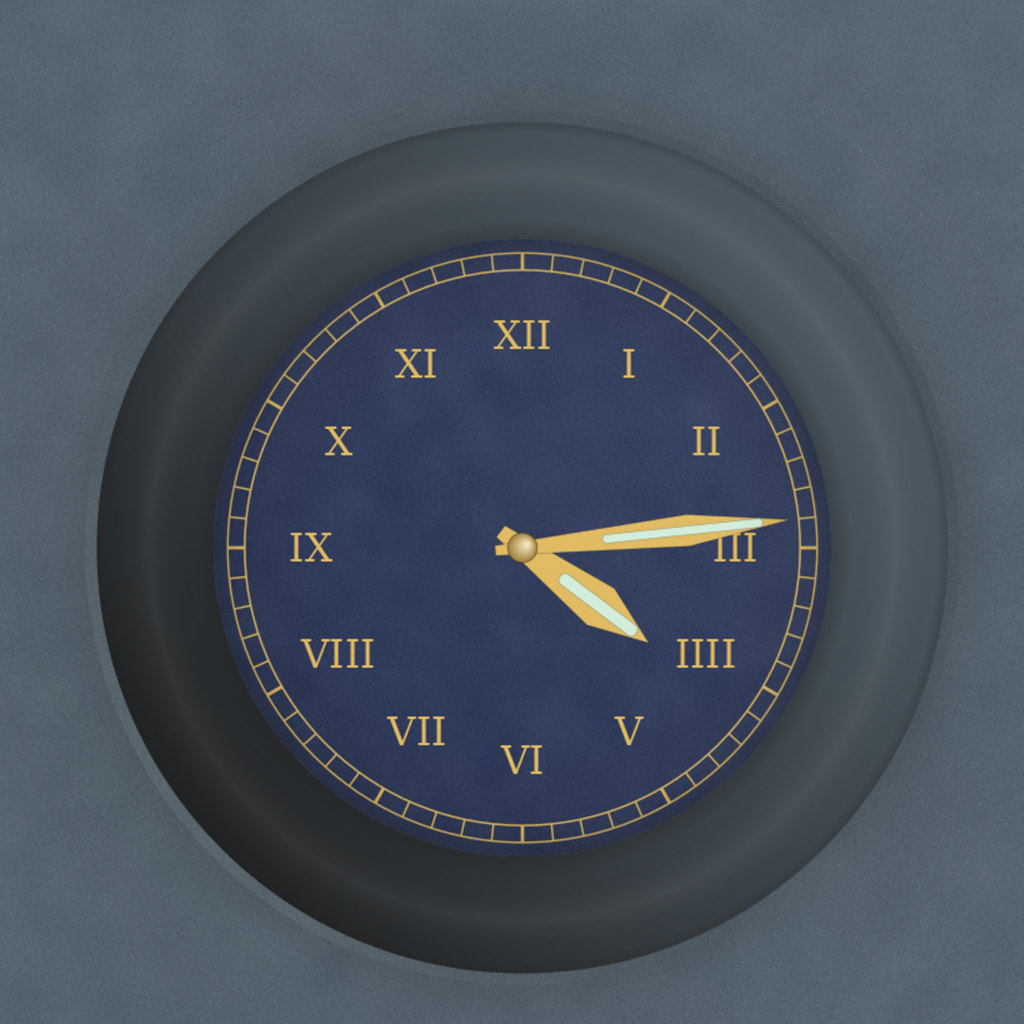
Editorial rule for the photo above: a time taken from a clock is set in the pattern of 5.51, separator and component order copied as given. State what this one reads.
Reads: 4.14
